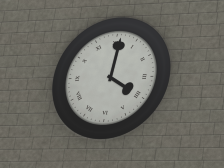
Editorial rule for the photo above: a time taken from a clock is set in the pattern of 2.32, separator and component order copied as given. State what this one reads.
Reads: 4.01
